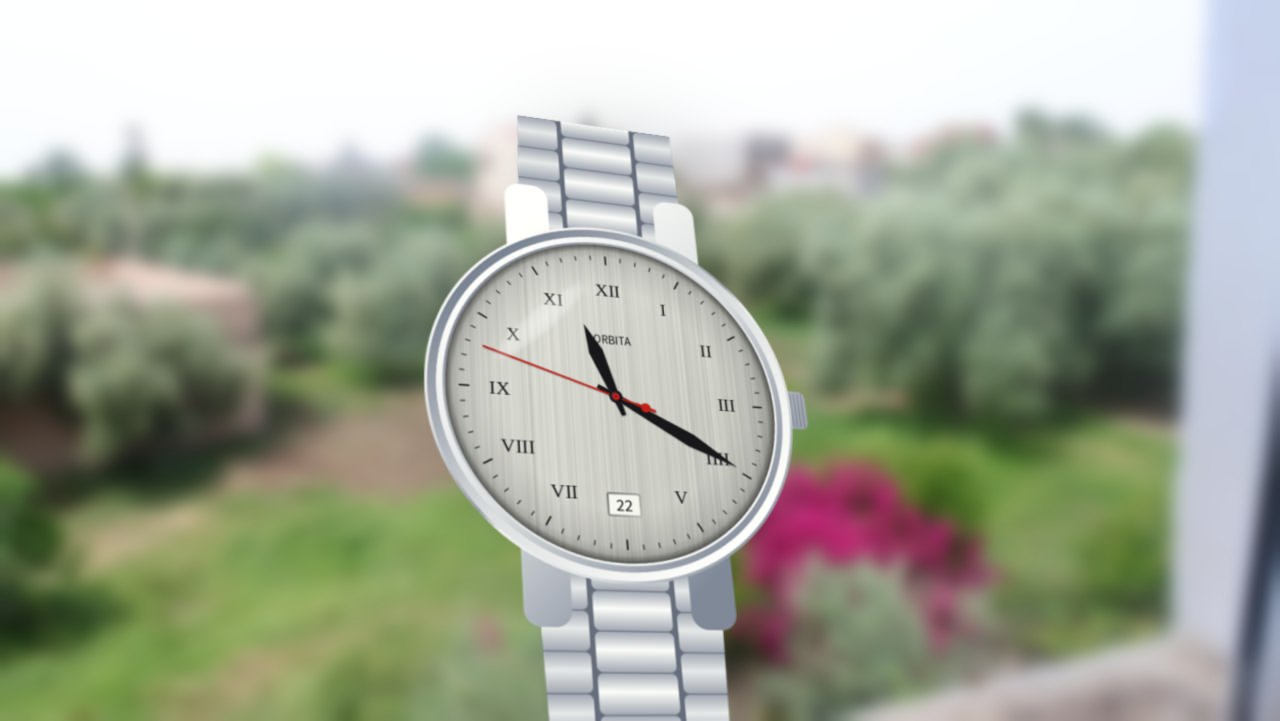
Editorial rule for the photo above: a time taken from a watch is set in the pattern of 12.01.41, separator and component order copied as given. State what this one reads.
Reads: 11.19.48
